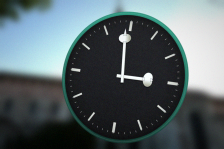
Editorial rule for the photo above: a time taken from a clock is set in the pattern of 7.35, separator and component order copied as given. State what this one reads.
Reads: 2.59
